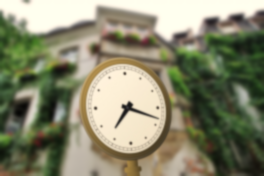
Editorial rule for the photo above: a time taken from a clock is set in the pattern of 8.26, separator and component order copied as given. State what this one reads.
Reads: 7.18
